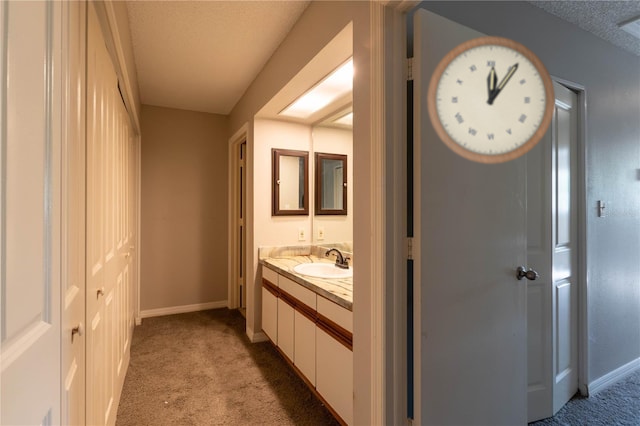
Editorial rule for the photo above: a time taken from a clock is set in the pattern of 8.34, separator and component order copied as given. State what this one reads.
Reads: 12.06
